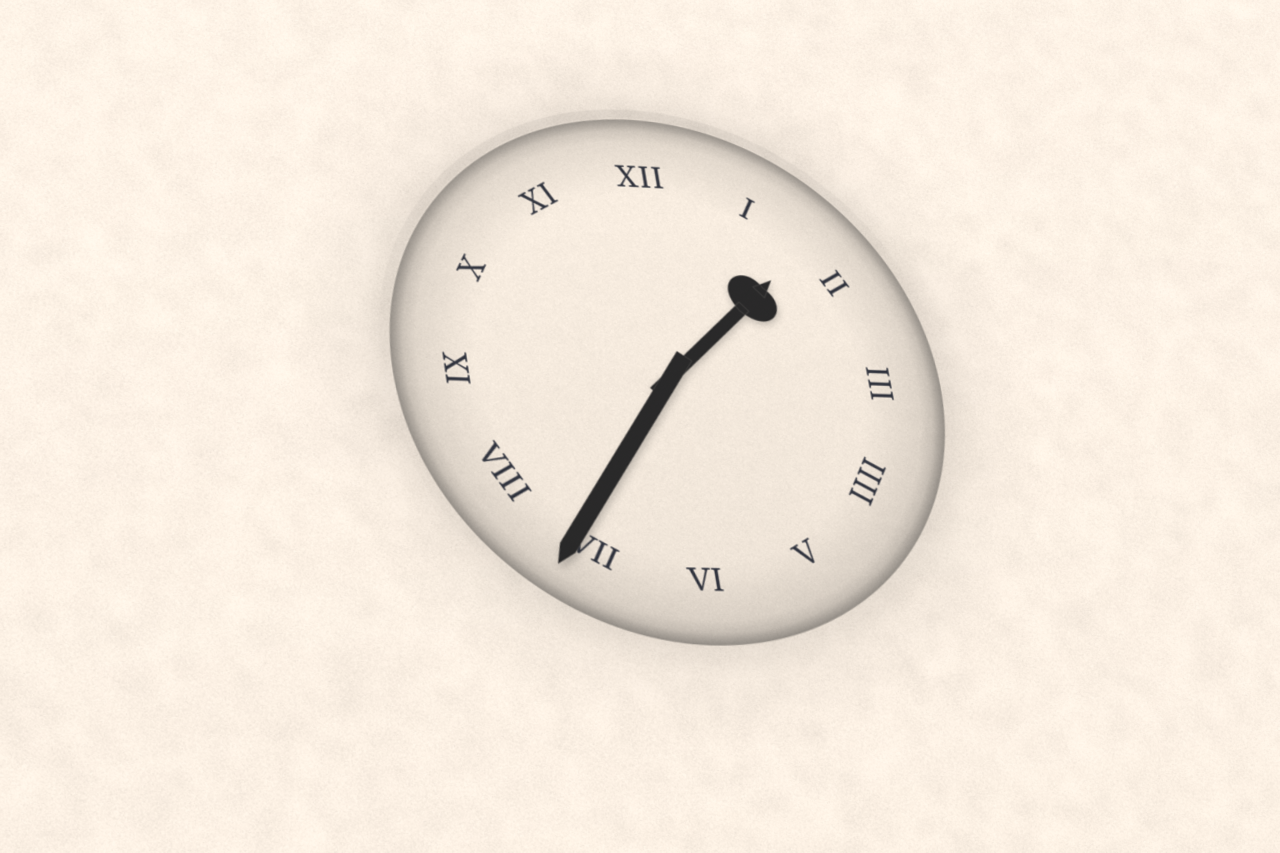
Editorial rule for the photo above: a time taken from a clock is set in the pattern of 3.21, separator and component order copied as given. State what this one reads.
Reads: 1.36
